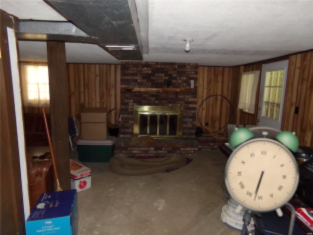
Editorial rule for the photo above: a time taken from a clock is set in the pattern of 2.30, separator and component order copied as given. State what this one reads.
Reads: 6.32
